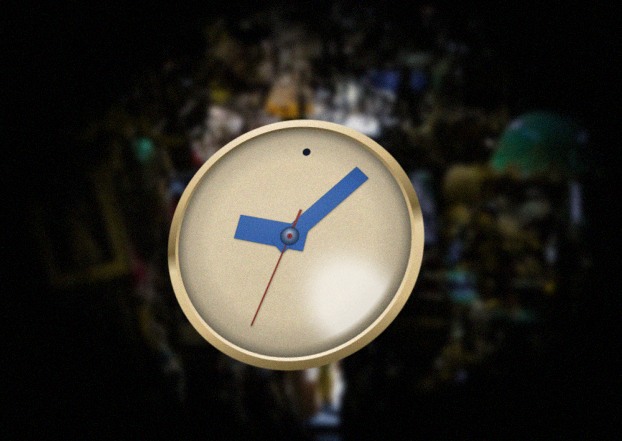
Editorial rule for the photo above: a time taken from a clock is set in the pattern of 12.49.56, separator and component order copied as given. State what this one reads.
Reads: 9.06.32
